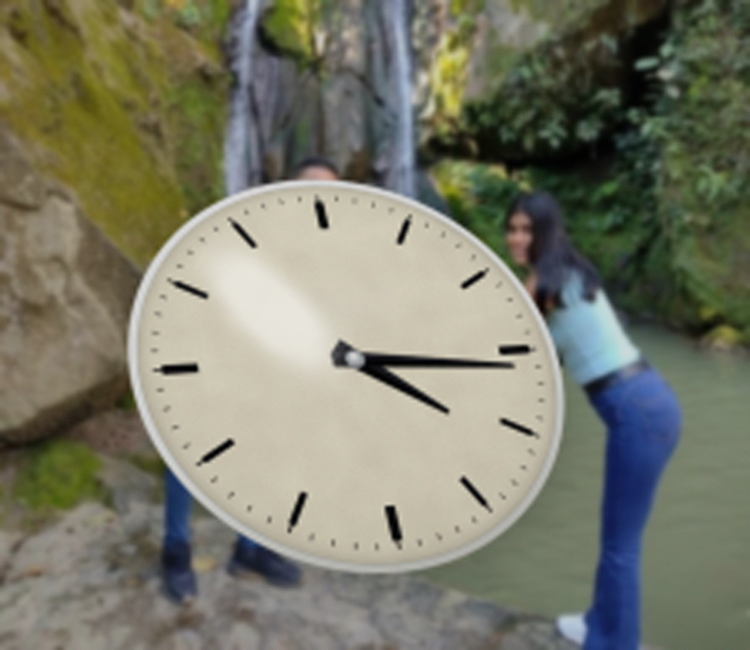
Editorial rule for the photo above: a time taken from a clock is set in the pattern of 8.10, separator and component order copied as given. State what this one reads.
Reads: 4.16
